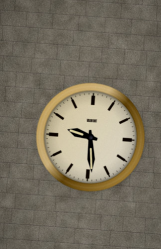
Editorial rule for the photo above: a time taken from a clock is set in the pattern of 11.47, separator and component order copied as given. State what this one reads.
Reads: 9.29
